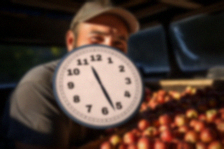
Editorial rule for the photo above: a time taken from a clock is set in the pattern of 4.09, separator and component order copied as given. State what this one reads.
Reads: 11.27
